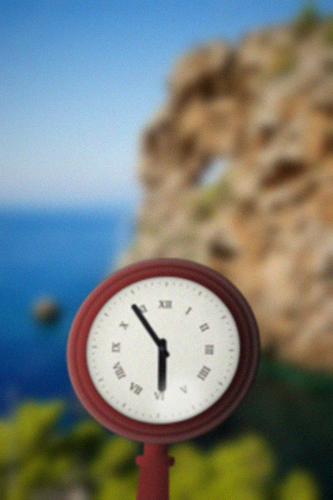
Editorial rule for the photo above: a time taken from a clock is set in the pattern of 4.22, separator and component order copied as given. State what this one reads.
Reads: 5.54
